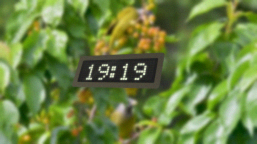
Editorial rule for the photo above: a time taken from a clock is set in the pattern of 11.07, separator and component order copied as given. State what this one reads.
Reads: 19.19
